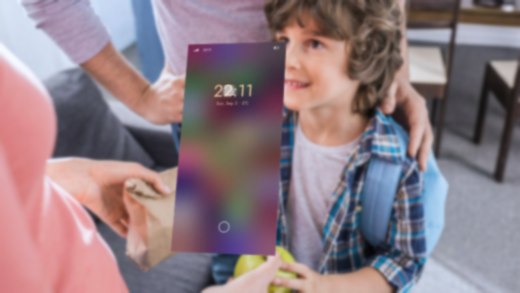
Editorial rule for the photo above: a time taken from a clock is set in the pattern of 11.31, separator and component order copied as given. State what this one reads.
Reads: 22.11
